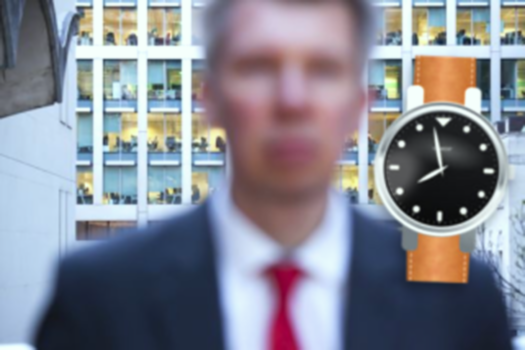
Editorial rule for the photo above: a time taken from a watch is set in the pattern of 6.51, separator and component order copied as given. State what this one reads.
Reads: 7.58
